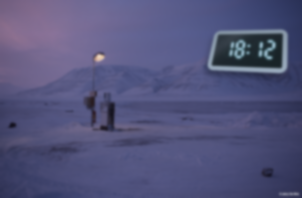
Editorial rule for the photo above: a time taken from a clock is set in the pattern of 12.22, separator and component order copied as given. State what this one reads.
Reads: 18.12
